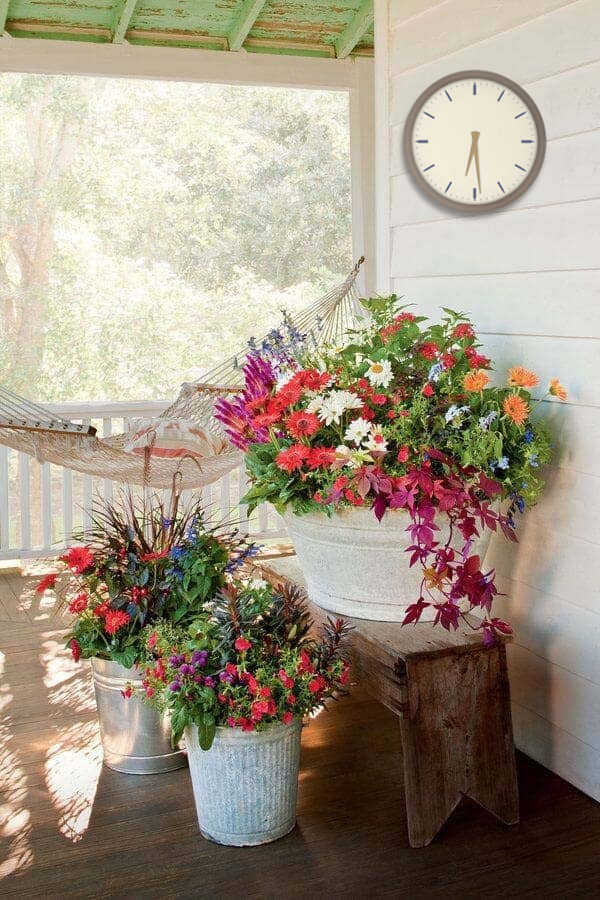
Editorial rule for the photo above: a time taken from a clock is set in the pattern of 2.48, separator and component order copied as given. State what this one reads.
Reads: 6.29
